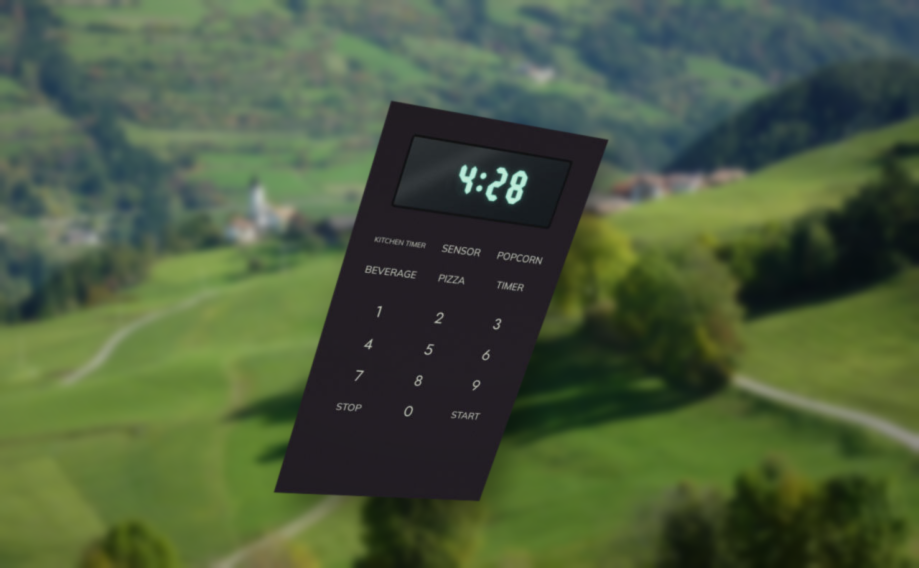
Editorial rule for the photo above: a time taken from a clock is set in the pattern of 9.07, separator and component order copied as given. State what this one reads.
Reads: 4.28
